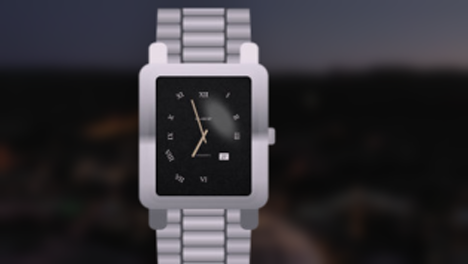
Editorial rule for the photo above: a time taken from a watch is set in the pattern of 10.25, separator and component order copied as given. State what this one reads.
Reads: 6.57
